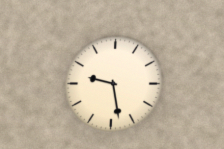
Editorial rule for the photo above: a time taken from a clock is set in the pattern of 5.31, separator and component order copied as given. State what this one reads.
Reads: 9.28
